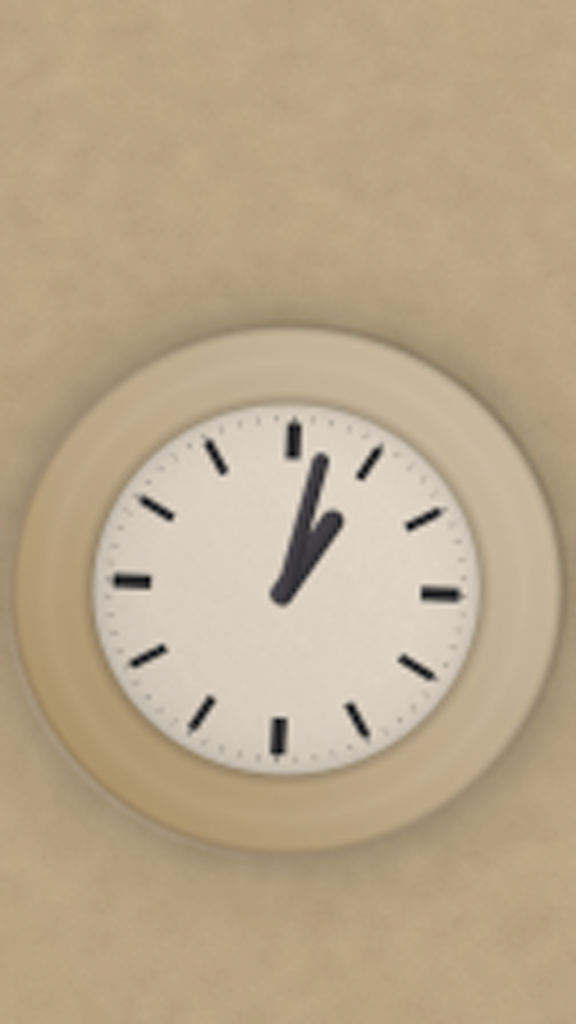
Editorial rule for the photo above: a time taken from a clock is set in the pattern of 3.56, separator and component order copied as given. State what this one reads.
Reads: 1.02
